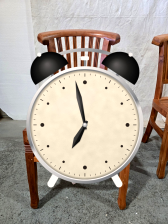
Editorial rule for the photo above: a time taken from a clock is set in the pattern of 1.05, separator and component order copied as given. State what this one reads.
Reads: 6.58
